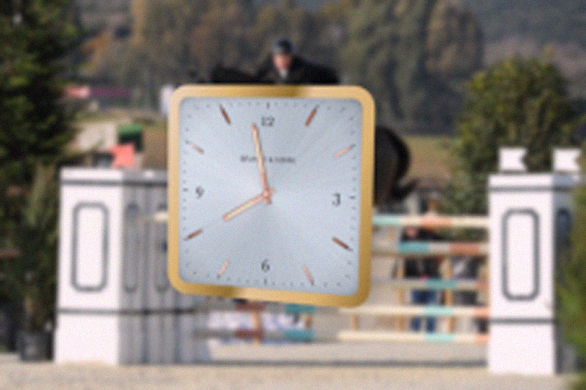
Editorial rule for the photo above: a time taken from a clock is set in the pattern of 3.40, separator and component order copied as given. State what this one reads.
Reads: 7.58
